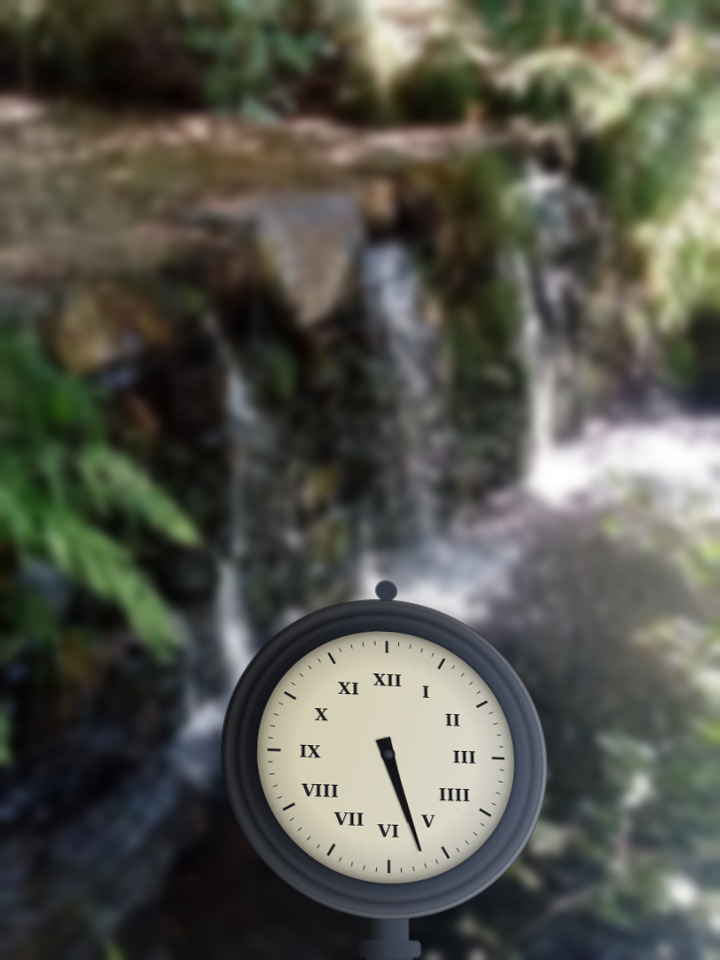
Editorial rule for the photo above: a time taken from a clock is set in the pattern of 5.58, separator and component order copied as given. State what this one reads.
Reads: 5.27
